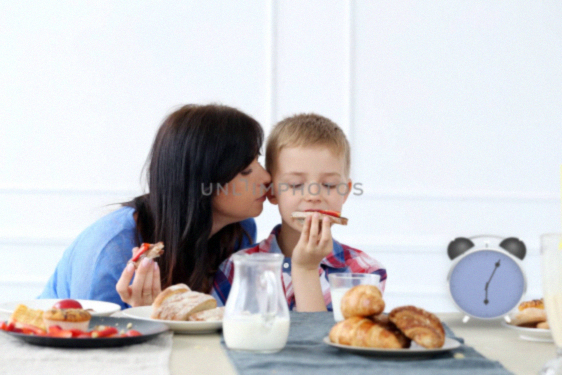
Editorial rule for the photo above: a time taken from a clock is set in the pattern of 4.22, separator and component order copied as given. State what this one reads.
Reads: 6.04
